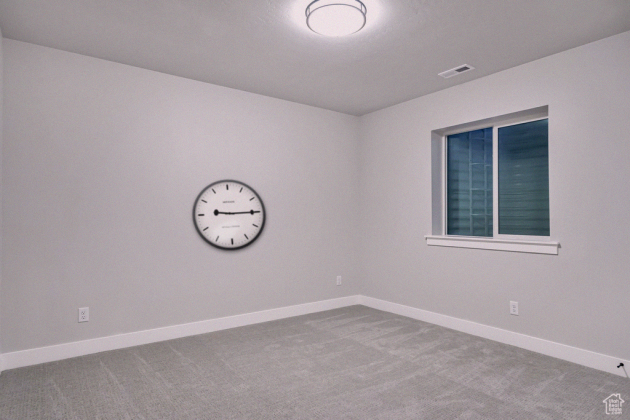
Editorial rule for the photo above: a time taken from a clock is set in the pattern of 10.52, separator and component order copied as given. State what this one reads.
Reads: 9.15
